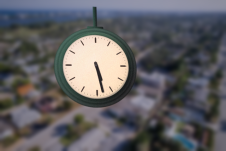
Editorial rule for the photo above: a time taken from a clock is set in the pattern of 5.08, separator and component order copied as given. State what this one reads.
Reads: 5.28
